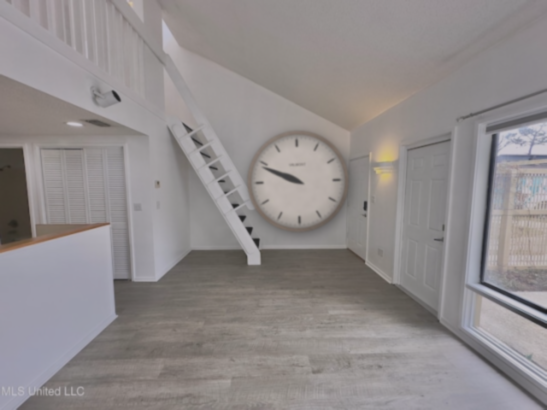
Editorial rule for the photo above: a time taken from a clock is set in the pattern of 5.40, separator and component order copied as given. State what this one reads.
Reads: 9.49
